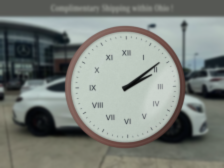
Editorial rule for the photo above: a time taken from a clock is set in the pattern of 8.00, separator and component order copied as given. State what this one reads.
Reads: 2.09
